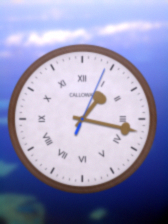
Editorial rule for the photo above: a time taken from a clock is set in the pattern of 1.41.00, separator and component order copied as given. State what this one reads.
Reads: 1.17.04
